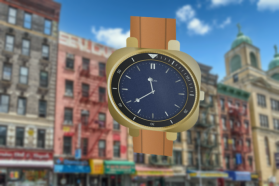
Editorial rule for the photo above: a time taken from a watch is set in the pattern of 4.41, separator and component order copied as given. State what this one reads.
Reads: 11.39
